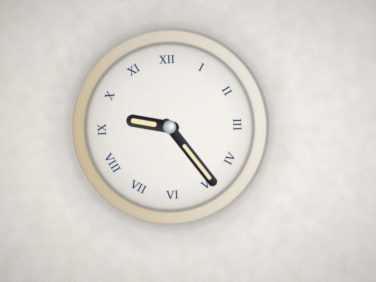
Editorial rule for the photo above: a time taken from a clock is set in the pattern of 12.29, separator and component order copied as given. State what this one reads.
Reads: 9.24
